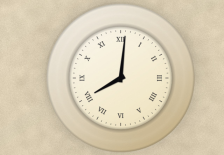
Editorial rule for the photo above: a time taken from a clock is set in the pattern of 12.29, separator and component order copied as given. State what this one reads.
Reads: 8.01
